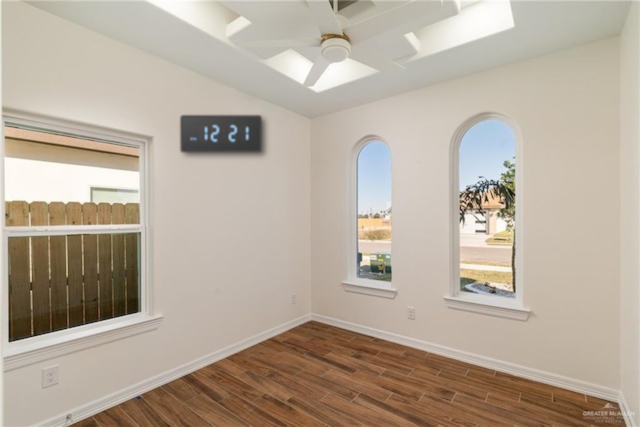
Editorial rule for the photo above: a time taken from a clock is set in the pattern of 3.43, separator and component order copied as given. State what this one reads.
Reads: 12.21
